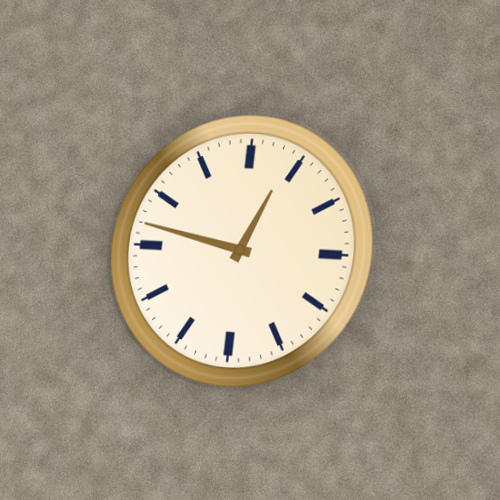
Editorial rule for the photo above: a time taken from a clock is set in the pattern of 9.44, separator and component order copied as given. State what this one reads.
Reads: 12.47
